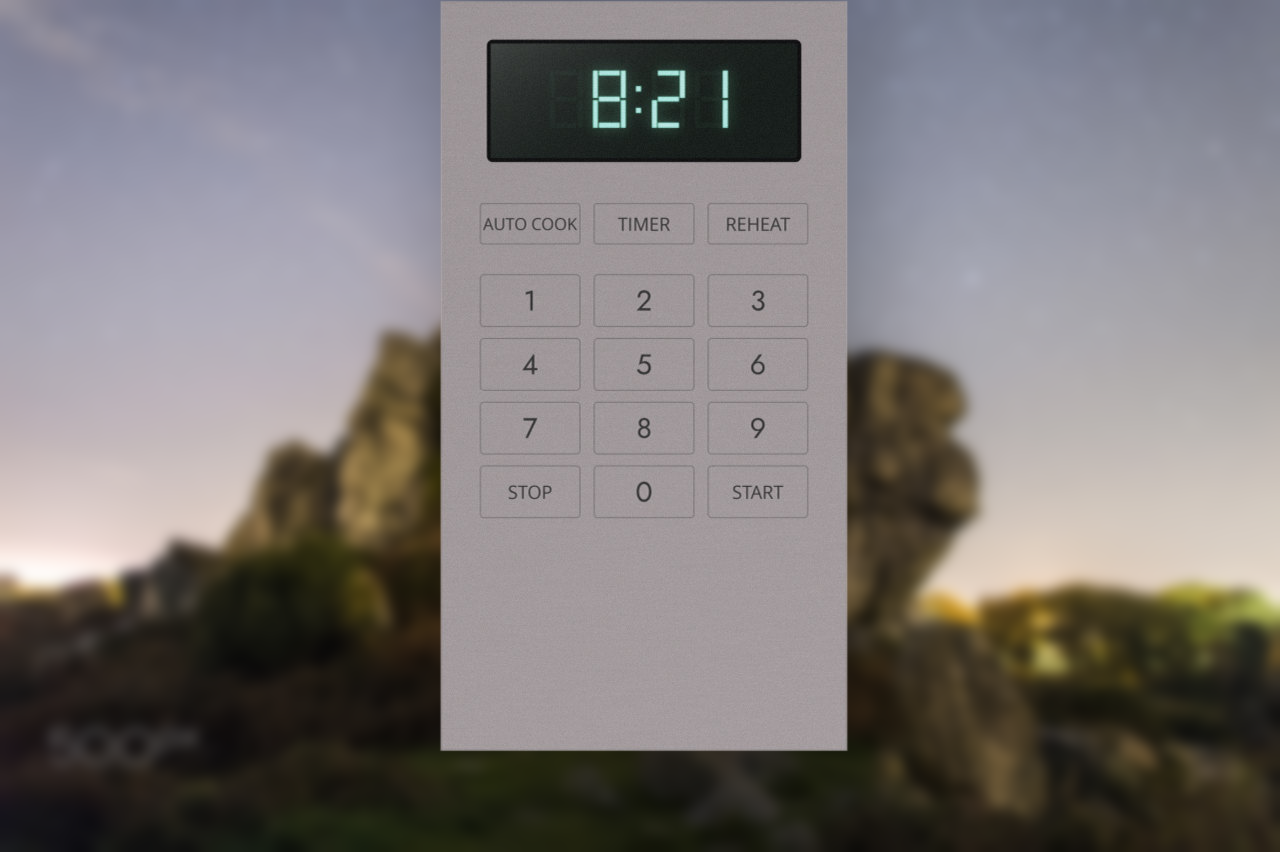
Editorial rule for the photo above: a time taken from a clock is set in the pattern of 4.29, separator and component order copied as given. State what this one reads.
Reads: 8.21
